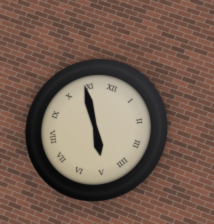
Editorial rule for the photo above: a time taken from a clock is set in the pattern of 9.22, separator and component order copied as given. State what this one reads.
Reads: 4.54
